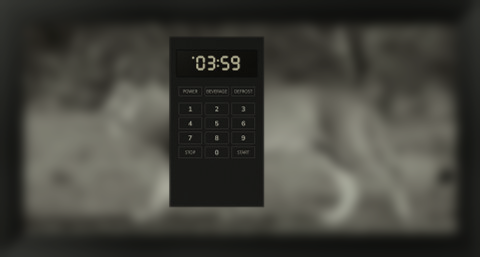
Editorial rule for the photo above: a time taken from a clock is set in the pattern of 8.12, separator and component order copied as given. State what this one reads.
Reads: 3.59
